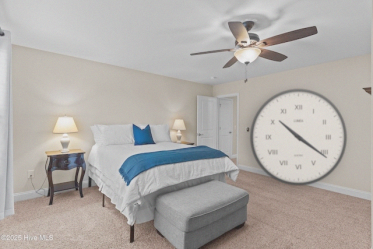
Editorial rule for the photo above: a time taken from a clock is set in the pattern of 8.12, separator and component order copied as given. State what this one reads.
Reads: 10.21
